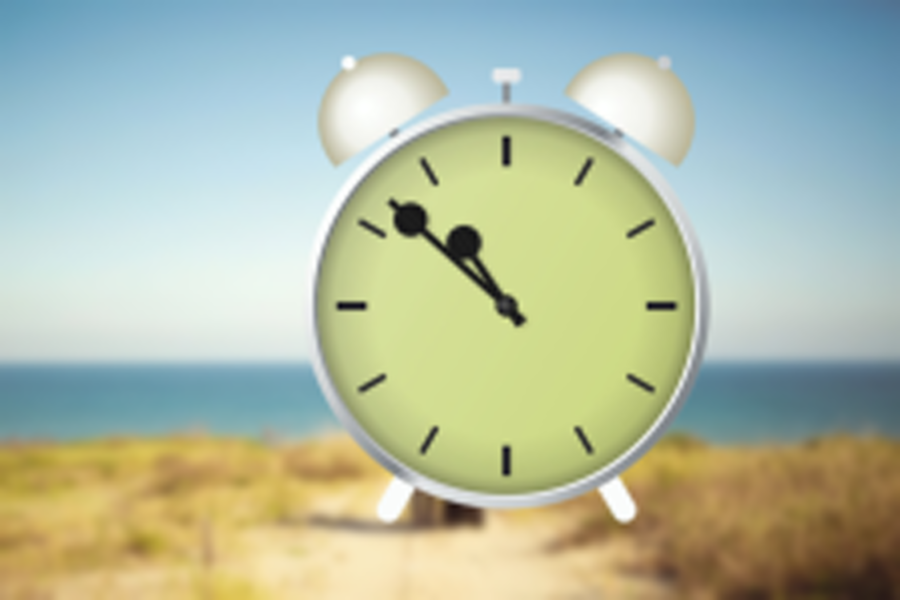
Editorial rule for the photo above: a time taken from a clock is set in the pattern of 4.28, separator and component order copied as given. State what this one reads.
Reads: 10.52
